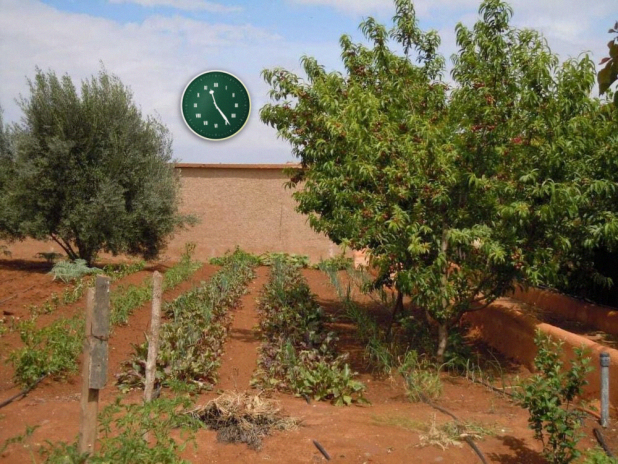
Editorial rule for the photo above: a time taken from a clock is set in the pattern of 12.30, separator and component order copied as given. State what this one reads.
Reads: 11.24
